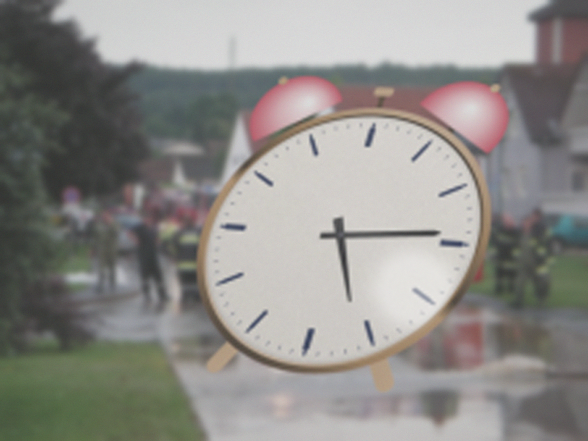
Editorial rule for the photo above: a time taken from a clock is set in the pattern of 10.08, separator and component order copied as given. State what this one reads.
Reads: 5.14
